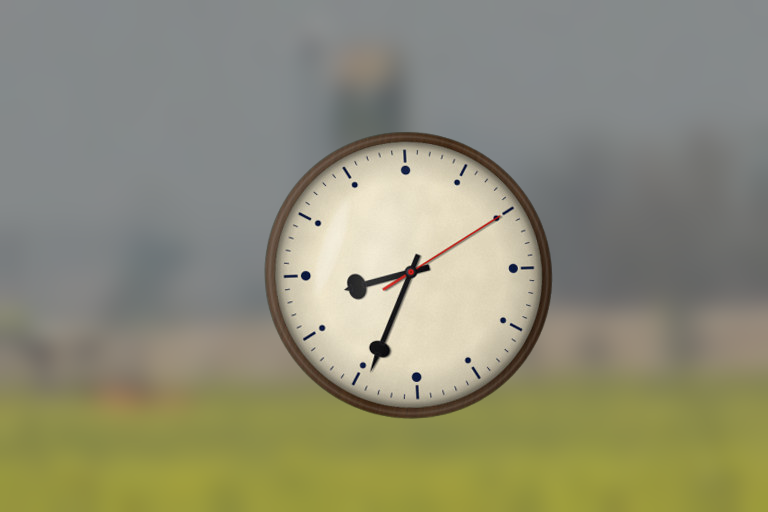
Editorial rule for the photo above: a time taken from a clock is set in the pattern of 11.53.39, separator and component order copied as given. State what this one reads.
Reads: 8.34.10
